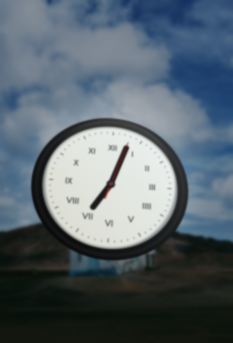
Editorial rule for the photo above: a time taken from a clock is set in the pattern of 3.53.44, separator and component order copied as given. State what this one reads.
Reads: 7.03.03
